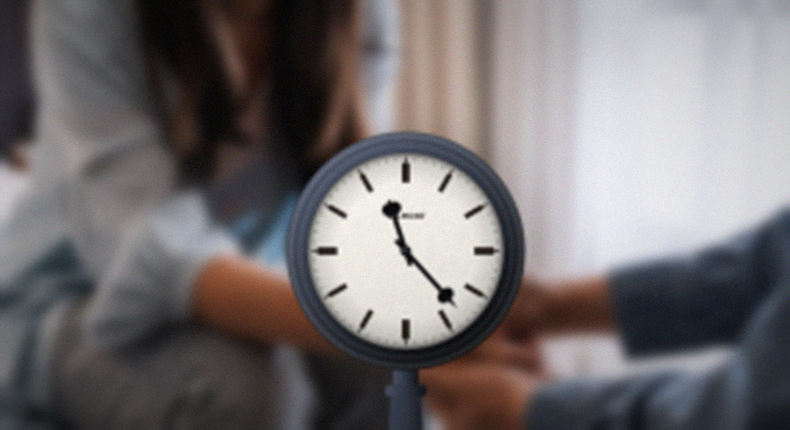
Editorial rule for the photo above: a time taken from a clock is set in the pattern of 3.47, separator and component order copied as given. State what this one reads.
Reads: 11.23
